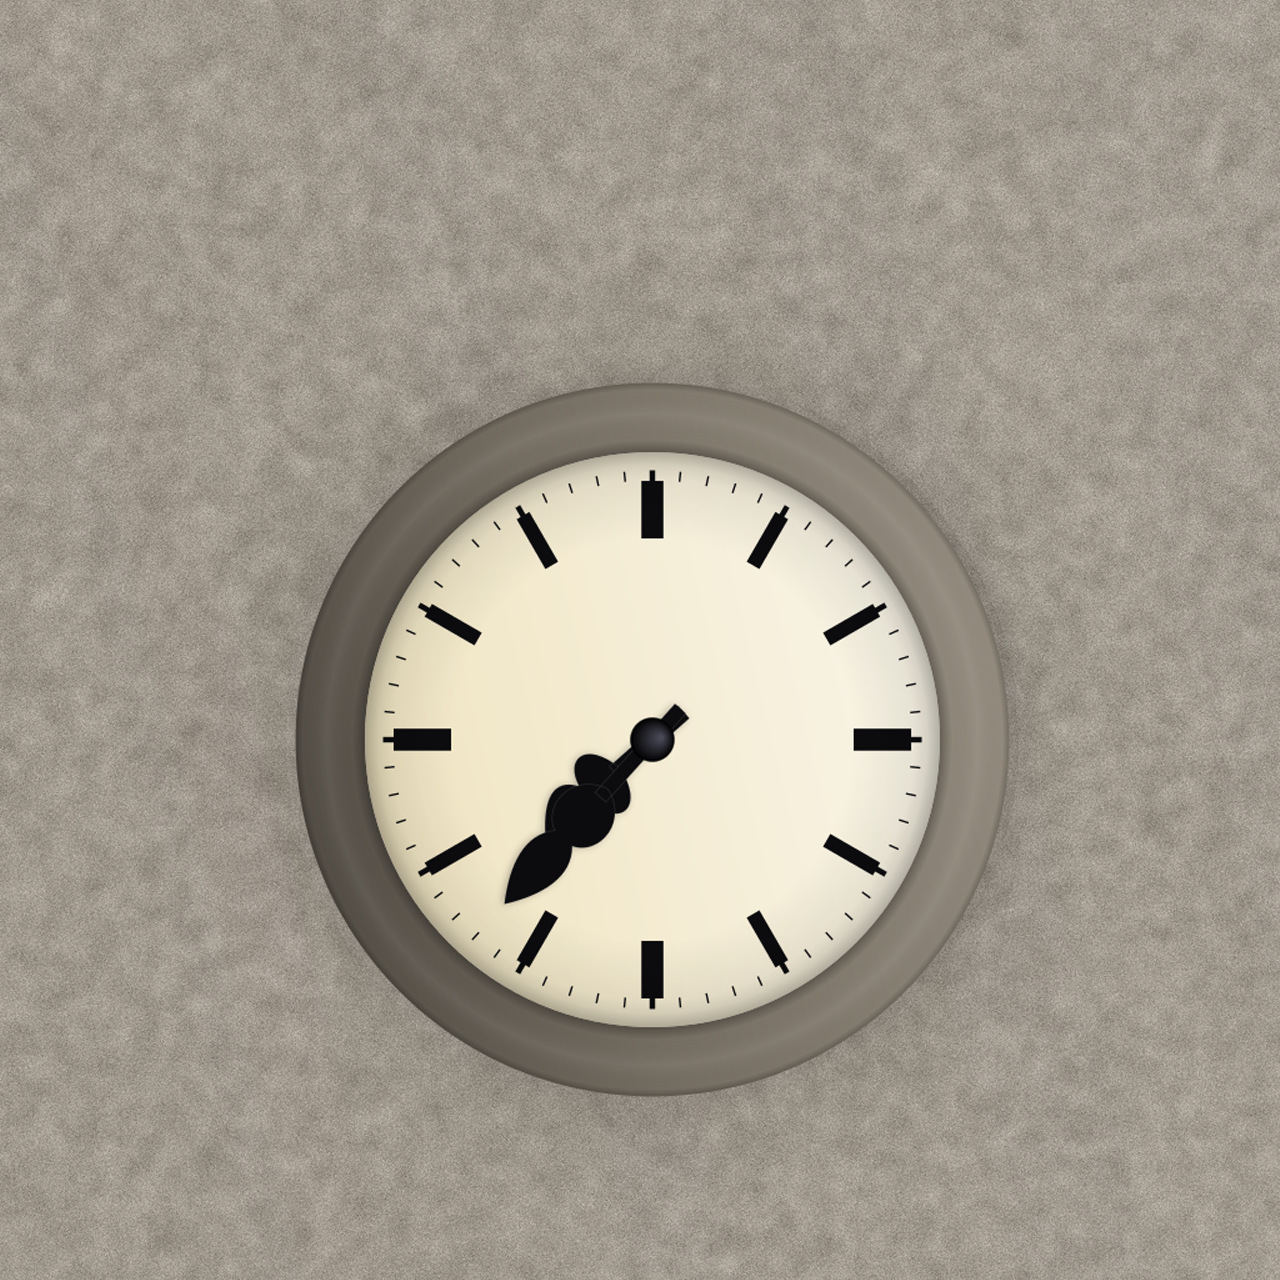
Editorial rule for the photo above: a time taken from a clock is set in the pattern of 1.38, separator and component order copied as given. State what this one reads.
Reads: 7.37
